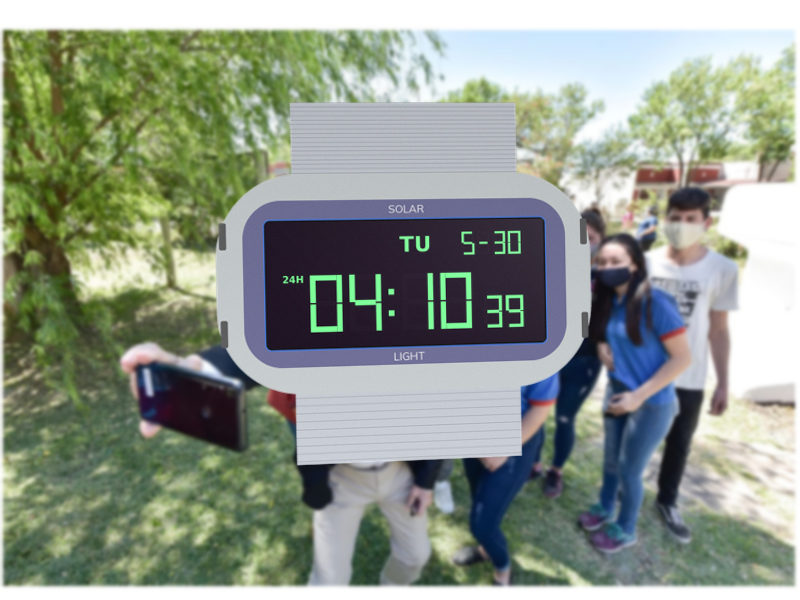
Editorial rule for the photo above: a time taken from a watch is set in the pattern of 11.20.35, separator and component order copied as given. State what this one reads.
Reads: 4.10.39
